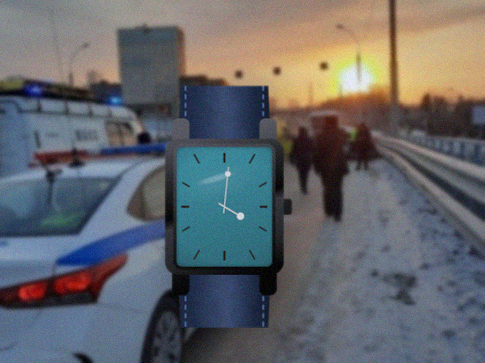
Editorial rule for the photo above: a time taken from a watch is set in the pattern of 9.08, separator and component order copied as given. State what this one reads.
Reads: 4.01
